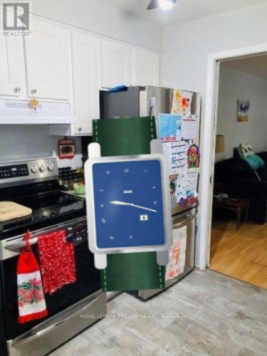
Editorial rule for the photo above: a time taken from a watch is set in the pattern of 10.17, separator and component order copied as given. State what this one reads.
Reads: 9.18
